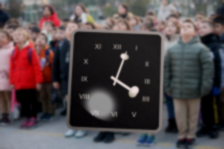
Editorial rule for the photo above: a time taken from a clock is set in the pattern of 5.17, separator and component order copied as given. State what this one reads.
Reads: 4.03
